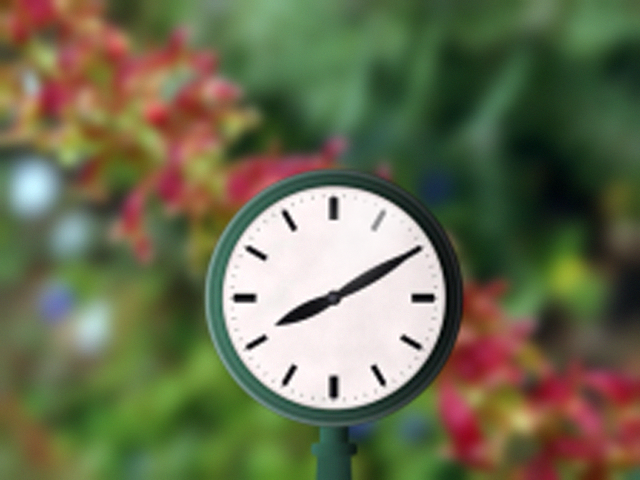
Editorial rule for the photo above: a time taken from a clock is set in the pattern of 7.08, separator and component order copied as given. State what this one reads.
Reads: 8.10
